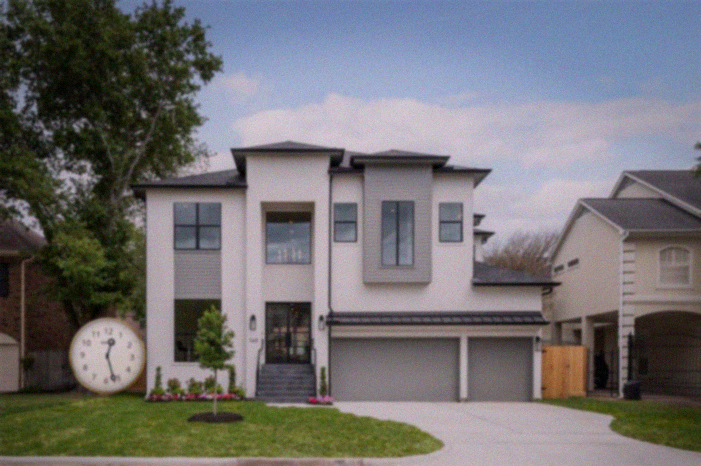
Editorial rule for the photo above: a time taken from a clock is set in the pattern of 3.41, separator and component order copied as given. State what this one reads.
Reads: 12.27
